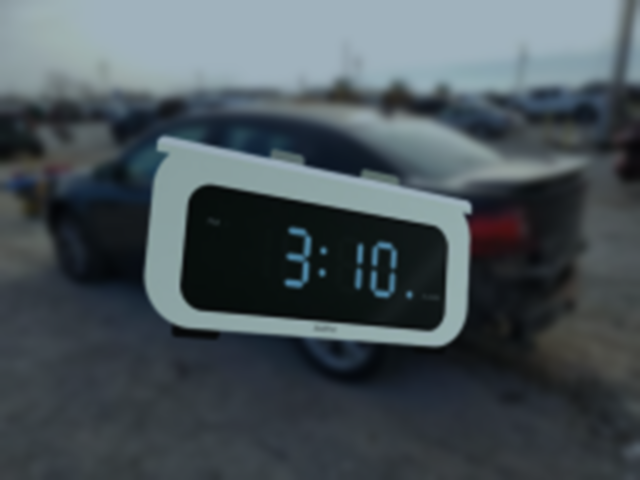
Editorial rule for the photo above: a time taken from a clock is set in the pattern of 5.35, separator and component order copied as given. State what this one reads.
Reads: 3.10
